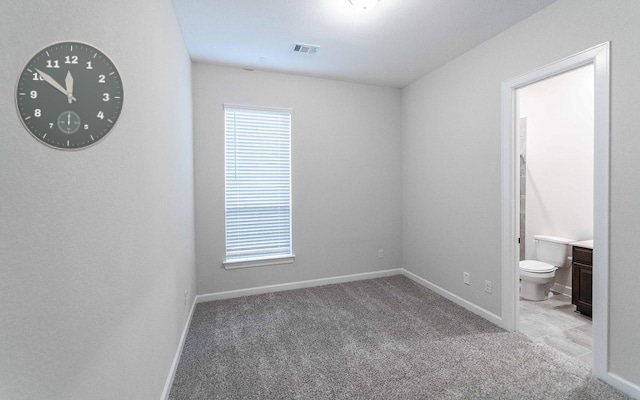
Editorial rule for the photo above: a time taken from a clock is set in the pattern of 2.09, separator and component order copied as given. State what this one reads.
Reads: 11.51
